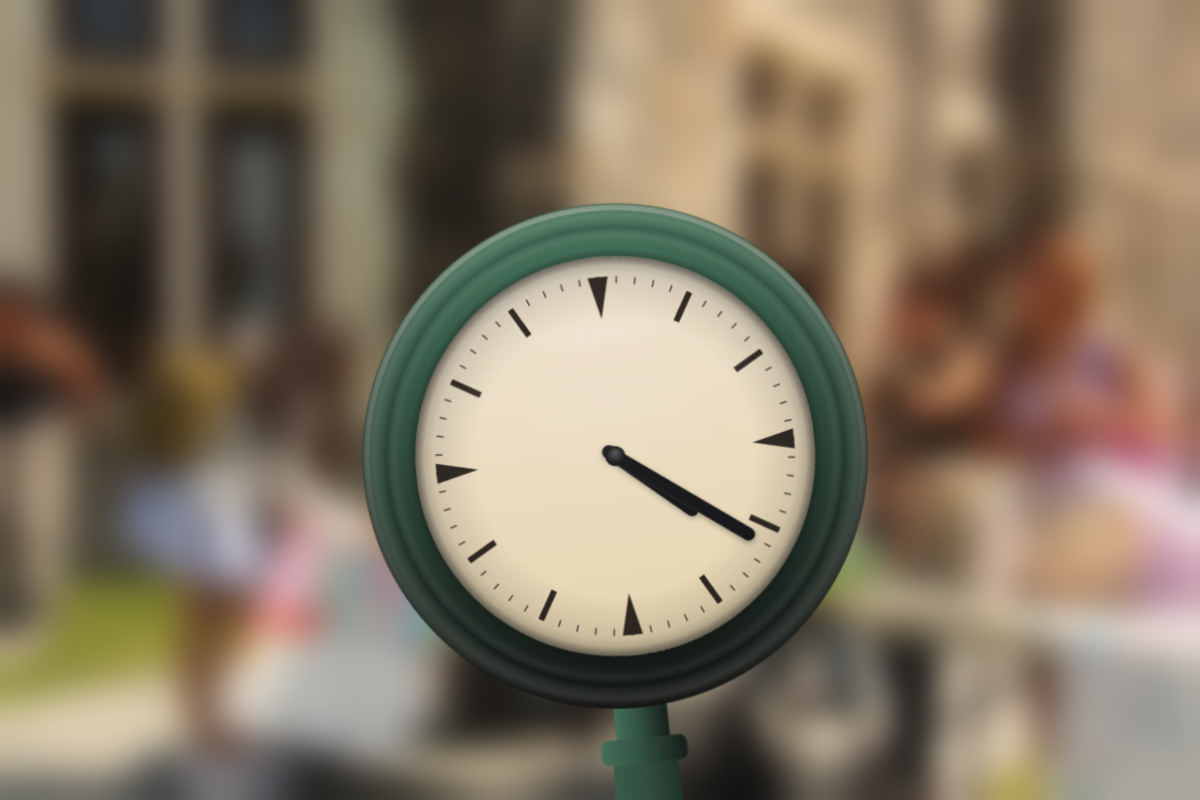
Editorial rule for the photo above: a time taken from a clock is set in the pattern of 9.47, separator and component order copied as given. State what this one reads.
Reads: 4.21
